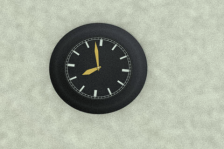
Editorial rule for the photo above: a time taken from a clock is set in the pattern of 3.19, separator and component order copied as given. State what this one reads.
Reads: 7.58
